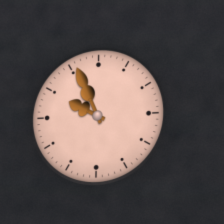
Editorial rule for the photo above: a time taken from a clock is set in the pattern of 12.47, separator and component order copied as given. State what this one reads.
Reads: 9.56
